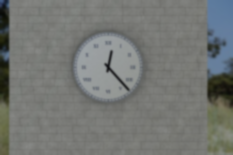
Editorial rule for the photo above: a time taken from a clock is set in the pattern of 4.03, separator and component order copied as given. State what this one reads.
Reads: 12.23
